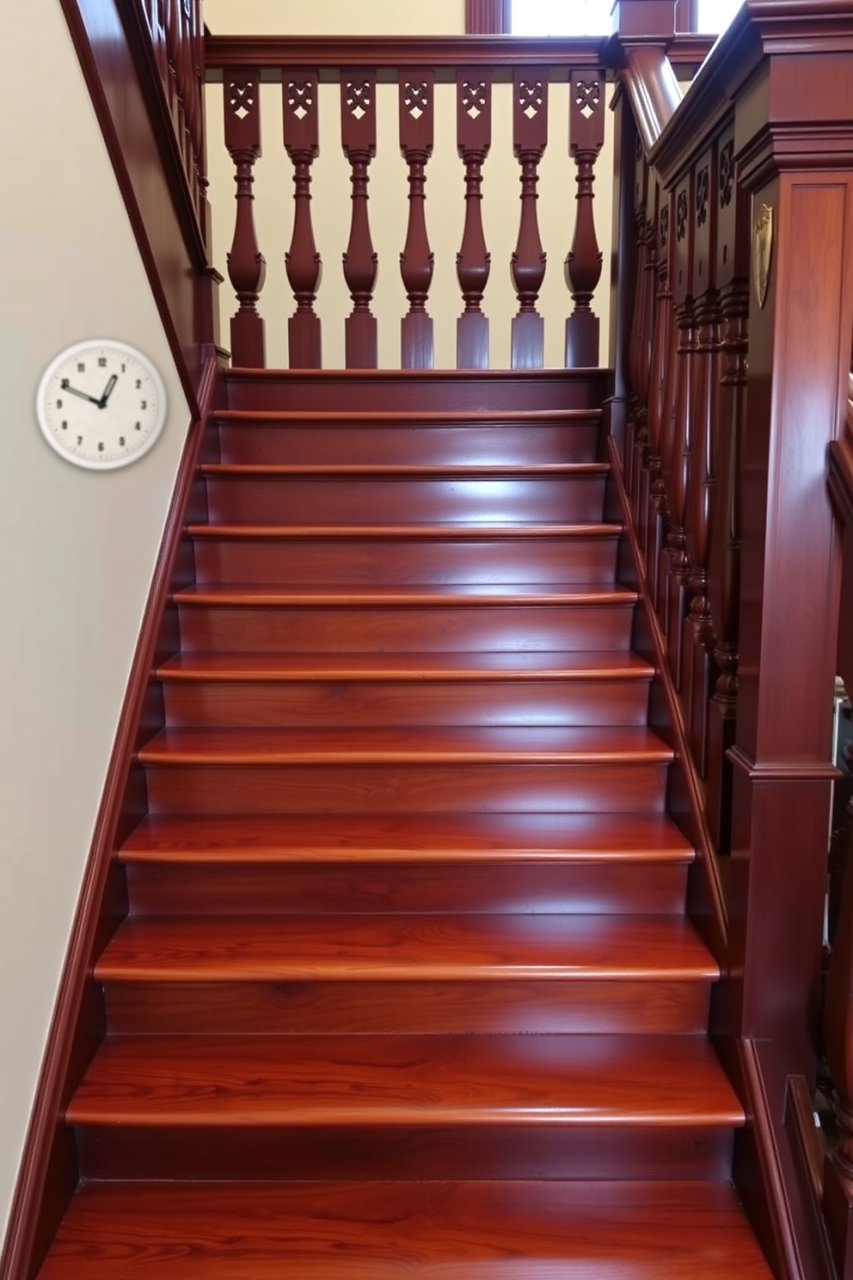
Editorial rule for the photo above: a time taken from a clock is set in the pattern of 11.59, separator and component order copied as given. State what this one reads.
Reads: 12.49
